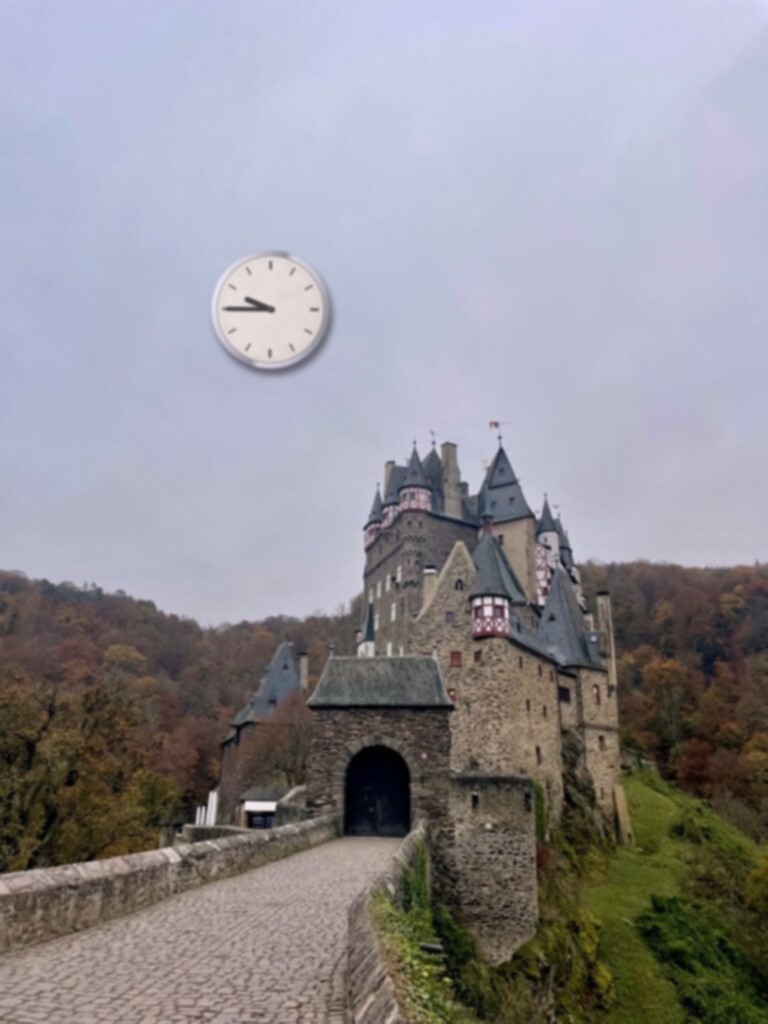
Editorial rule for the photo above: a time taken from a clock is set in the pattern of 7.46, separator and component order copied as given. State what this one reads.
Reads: 9.45
